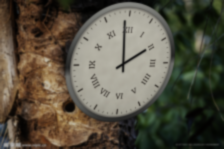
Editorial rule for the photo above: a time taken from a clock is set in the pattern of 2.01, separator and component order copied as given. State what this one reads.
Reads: 1.59
